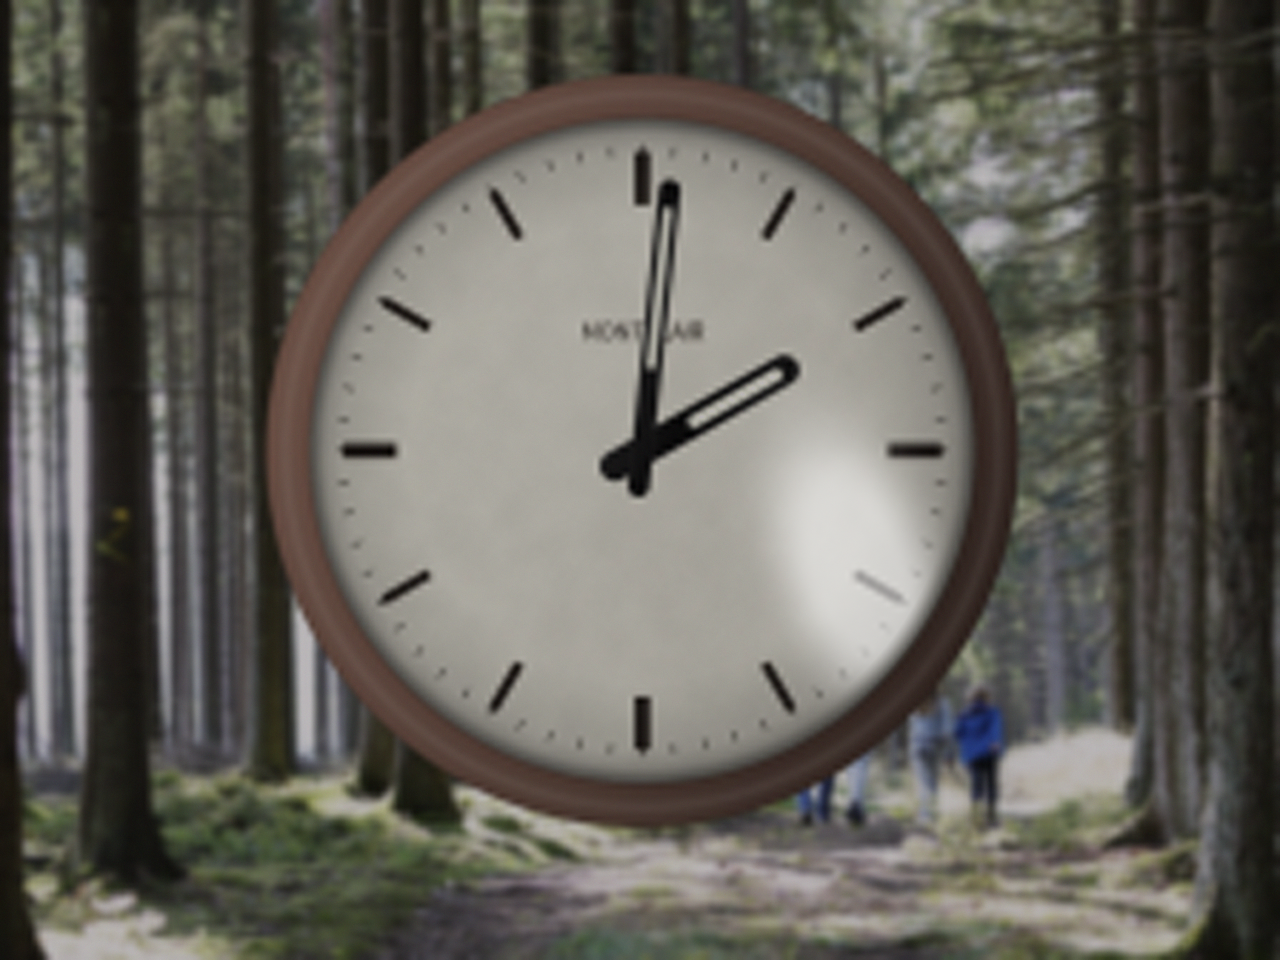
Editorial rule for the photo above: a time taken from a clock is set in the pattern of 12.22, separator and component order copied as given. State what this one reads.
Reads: 2.01
